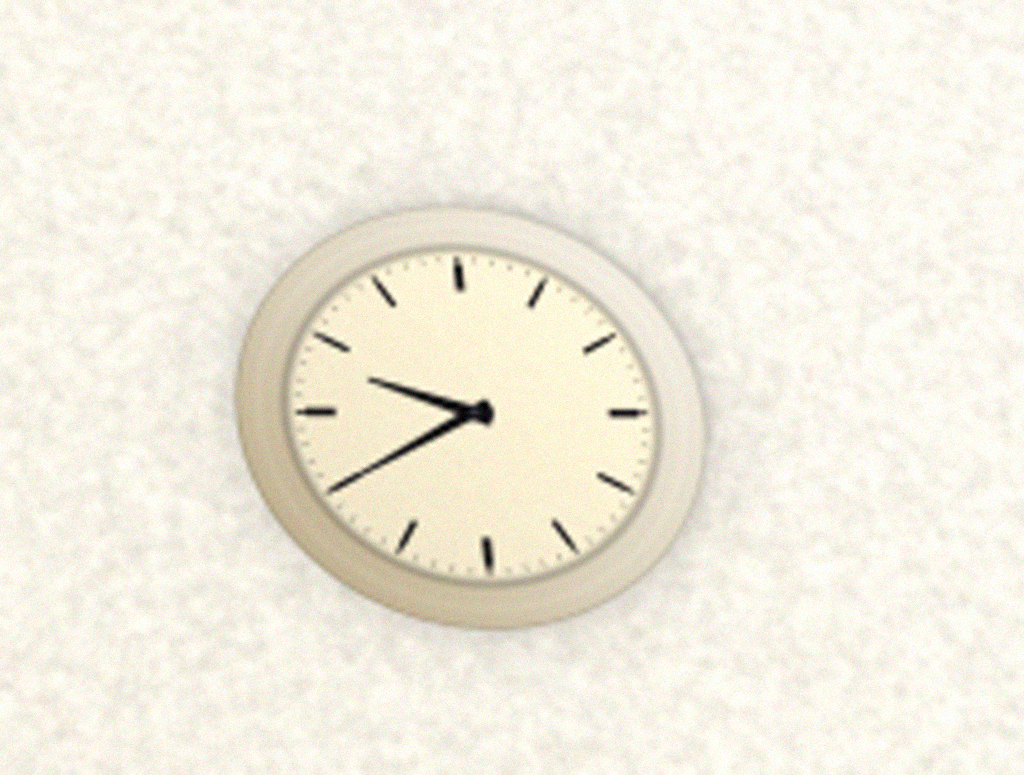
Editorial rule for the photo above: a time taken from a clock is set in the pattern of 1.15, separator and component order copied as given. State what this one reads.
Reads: 9.40
